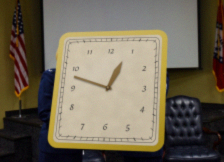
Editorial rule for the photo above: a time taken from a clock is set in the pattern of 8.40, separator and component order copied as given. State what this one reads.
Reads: 12.48
